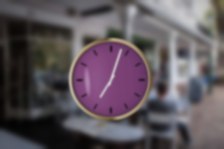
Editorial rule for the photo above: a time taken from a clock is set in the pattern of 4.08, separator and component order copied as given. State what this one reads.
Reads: 7.03
